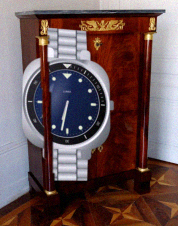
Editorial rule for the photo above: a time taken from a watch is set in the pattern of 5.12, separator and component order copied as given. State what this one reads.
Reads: 6.32
